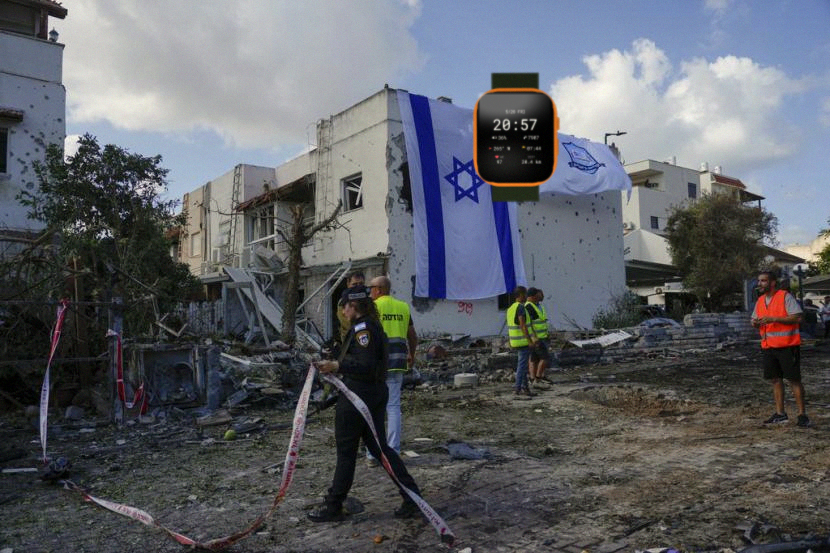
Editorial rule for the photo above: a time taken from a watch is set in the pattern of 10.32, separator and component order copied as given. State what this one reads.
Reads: 20.57
